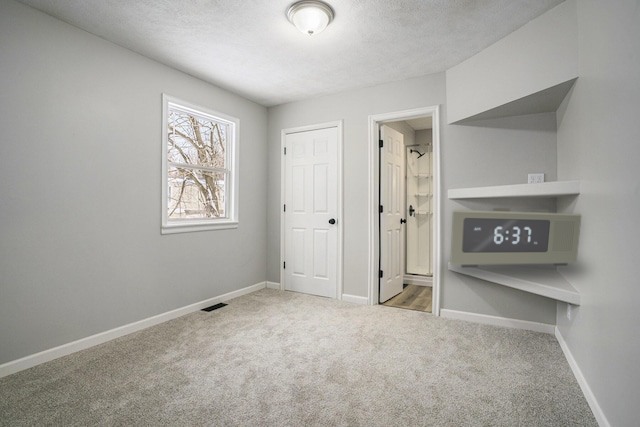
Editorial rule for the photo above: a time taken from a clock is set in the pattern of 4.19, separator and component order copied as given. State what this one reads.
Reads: 6.37
